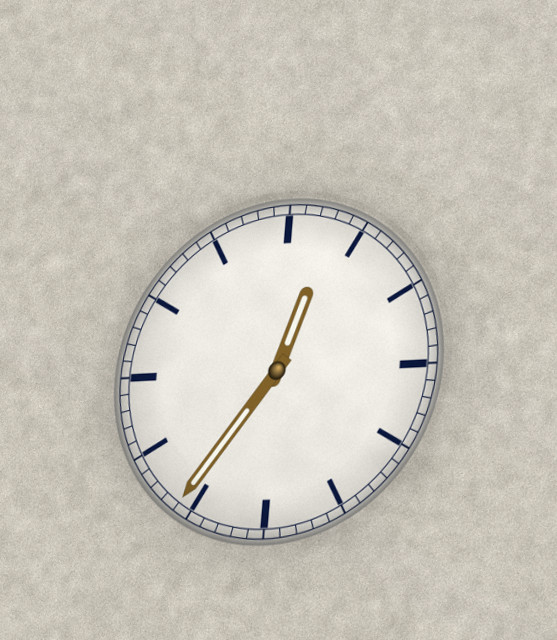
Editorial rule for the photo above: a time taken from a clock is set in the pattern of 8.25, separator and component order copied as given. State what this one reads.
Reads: 12.36
